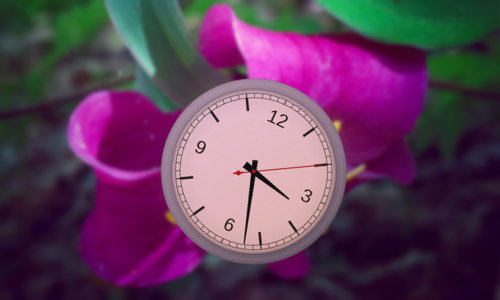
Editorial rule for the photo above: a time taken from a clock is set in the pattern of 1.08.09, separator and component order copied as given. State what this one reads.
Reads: 3.27.10
